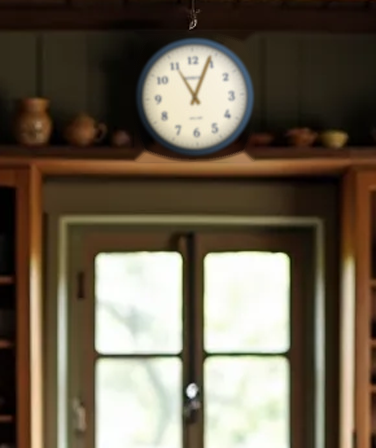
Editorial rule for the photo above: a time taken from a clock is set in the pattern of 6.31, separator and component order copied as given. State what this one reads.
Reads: 11.04
